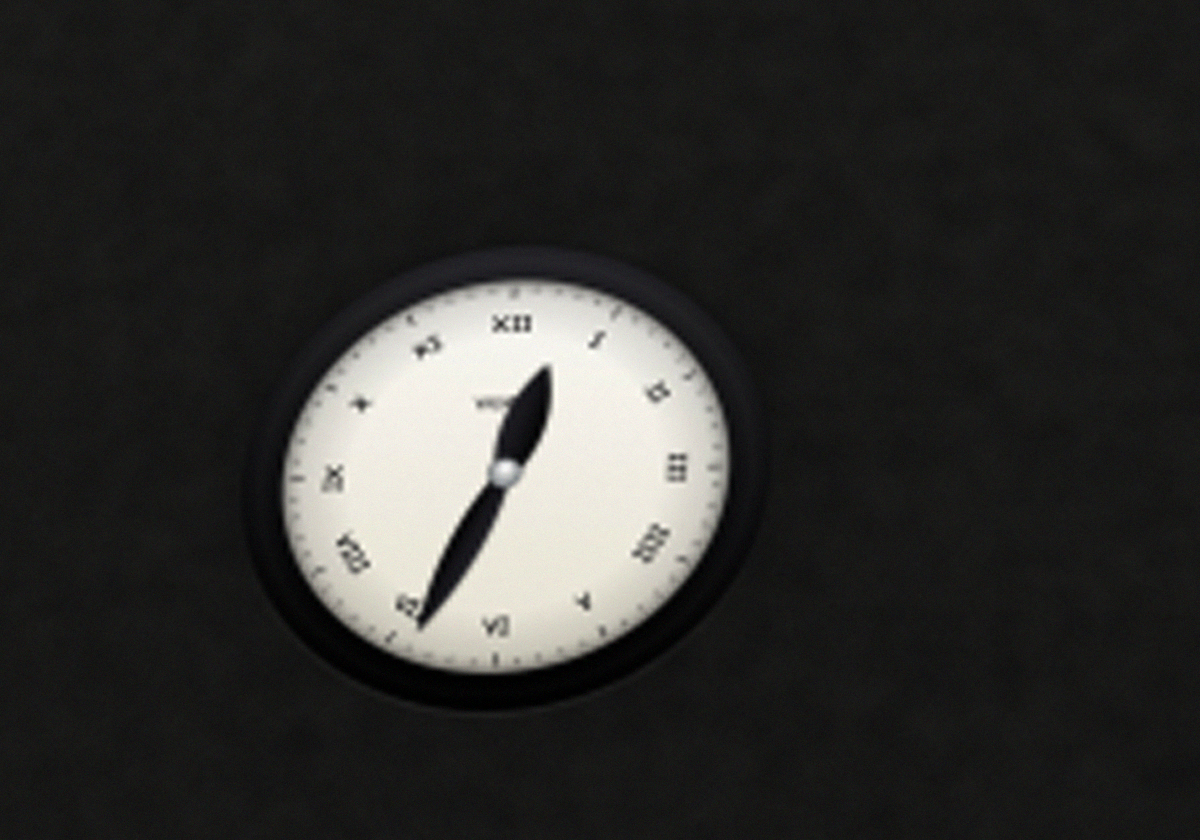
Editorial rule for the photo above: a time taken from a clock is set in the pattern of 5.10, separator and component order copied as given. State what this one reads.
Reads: 12.34
